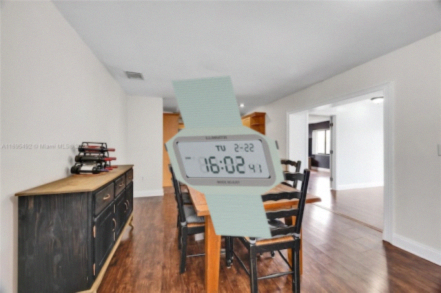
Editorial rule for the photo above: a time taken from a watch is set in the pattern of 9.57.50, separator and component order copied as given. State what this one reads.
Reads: 16.02.41
